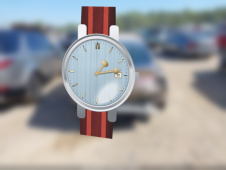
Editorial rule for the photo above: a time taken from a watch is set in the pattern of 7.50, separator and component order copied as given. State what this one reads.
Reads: 1.13
